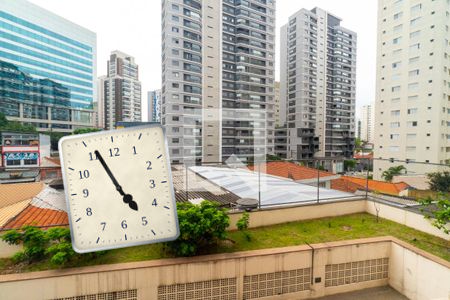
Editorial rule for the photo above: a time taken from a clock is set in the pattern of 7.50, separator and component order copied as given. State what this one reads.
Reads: 4.56
